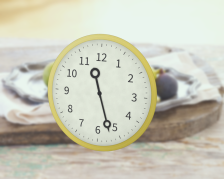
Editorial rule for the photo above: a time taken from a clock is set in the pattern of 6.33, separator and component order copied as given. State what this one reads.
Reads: 11.27
